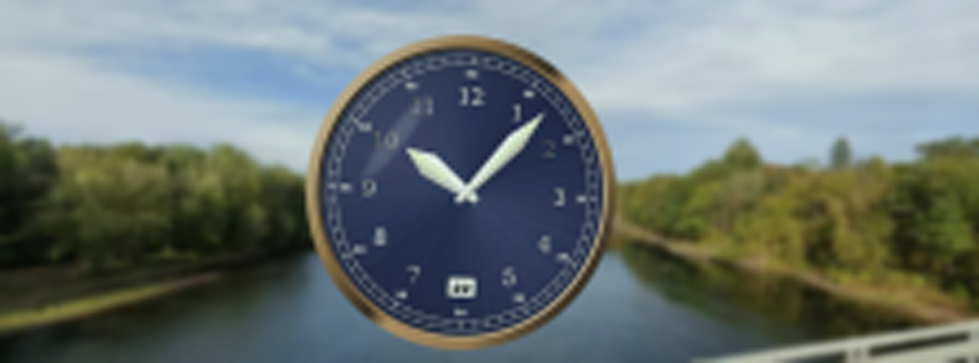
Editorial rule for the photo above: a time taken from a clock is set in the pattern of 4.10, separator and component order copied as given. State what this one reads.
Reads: 10.07
